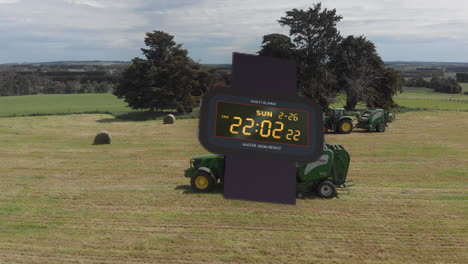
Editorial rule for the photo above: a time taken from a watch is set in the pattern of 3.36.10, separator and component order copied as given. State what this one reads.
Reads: 22.02.22
